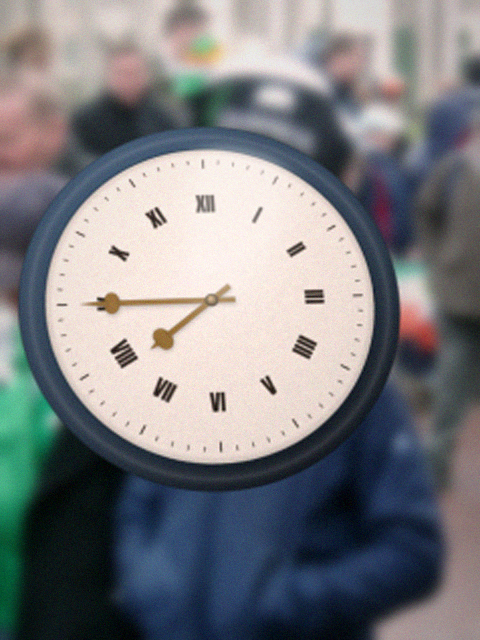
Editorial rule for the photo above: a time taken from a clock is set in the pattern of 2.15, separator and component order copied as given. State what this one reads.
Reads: 7.45
